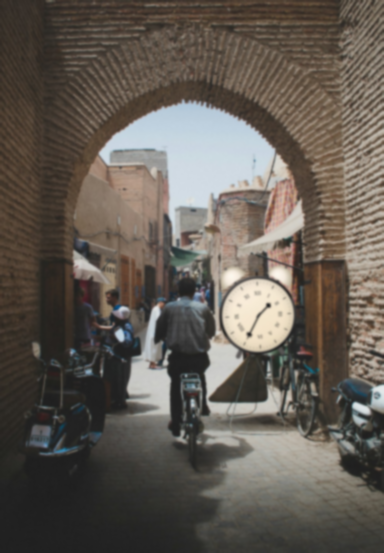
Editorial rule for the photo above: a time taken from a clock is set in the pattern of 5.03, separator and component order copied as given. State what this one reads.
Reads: 1.35
